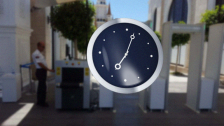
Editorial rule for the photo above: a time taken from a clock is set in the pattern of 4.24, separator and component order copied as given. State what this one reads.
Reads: 7.03
